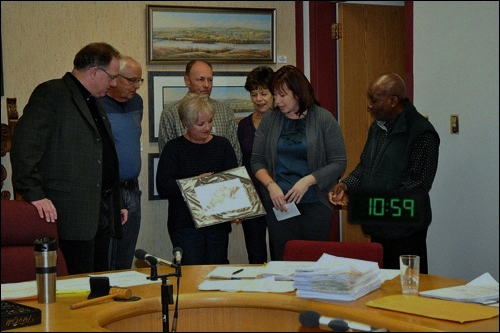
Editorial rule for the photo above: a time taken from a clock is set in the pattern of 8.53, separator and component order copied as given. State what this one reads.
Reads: 10.59
